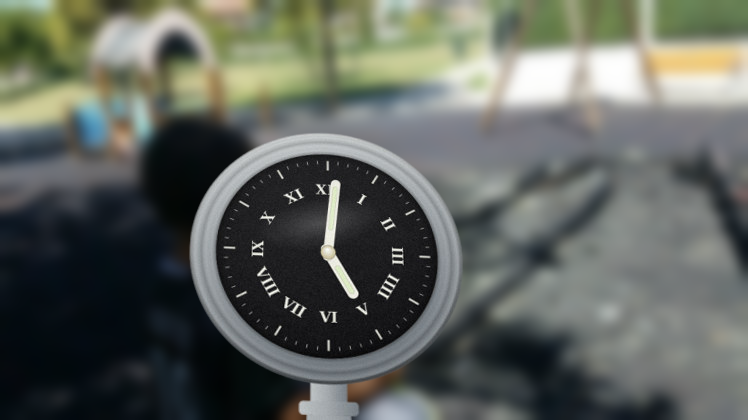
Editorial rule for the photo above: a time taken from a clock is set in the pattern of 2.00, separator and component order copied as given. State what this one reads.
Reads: 5.01
